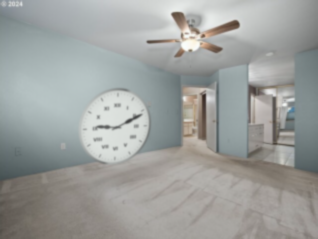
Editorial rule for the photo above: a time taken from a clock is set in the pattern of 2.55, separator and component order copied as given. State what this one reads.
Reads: 9.11
